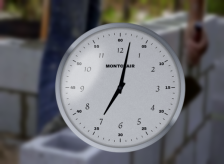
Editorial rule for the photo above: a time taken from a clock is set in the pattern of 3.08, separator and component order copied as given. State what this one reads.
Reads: 7.02
